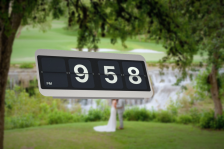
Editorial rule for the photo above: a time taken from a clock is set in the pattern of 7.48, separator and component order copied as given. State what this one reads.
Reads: 9.58
